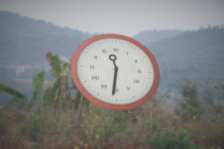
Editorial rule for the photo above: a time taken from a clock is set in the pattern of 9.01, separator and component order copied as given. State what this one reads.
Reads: 11.31
